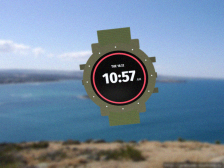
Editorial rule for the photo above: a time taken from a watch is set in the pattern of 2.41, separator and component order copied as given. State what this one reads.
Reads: 10.57
